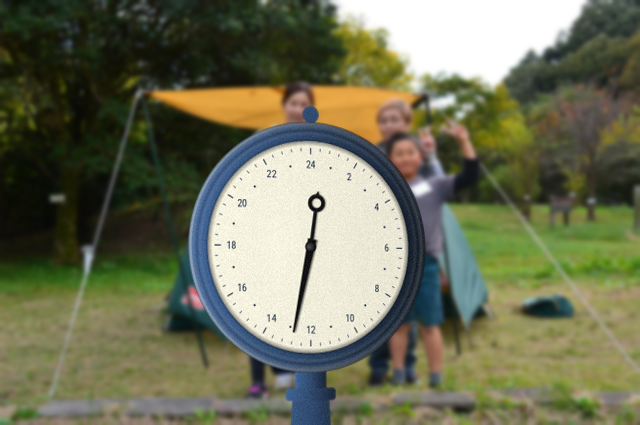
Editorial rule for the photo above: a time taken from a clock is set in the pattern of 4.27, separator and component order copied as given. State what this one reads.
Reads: 0.32
